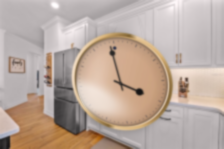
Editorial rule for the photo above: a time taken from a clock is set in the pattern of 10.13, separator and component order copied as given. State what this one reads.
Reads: 3.59
